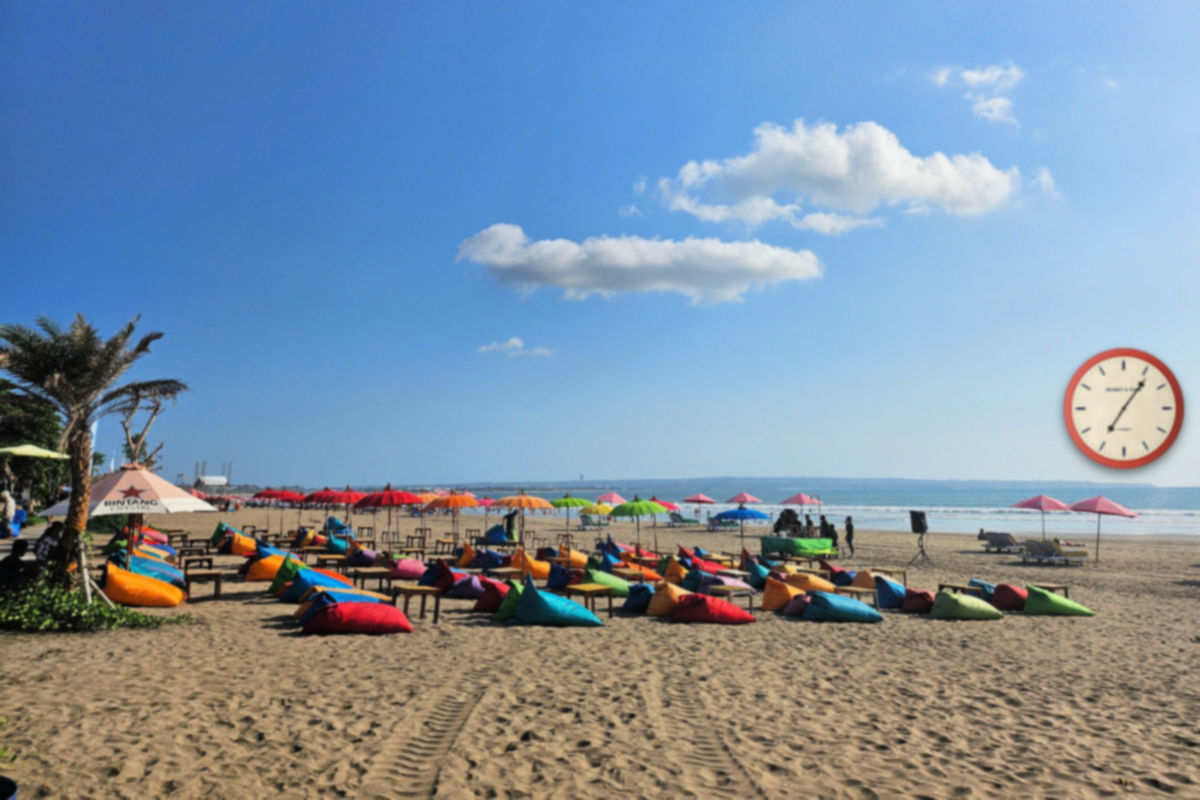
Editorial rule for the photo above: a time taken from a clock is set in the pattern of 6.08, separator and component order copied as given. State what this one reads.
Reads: 7.06
